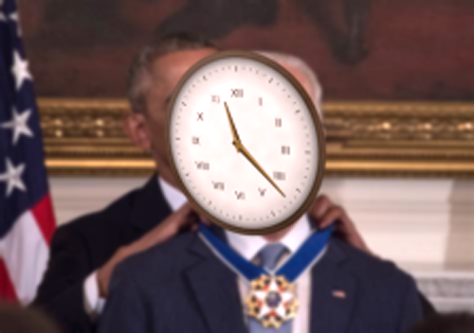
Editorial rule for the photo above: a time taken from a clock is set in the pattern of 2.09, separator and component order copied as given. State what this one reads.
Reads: 11.22
